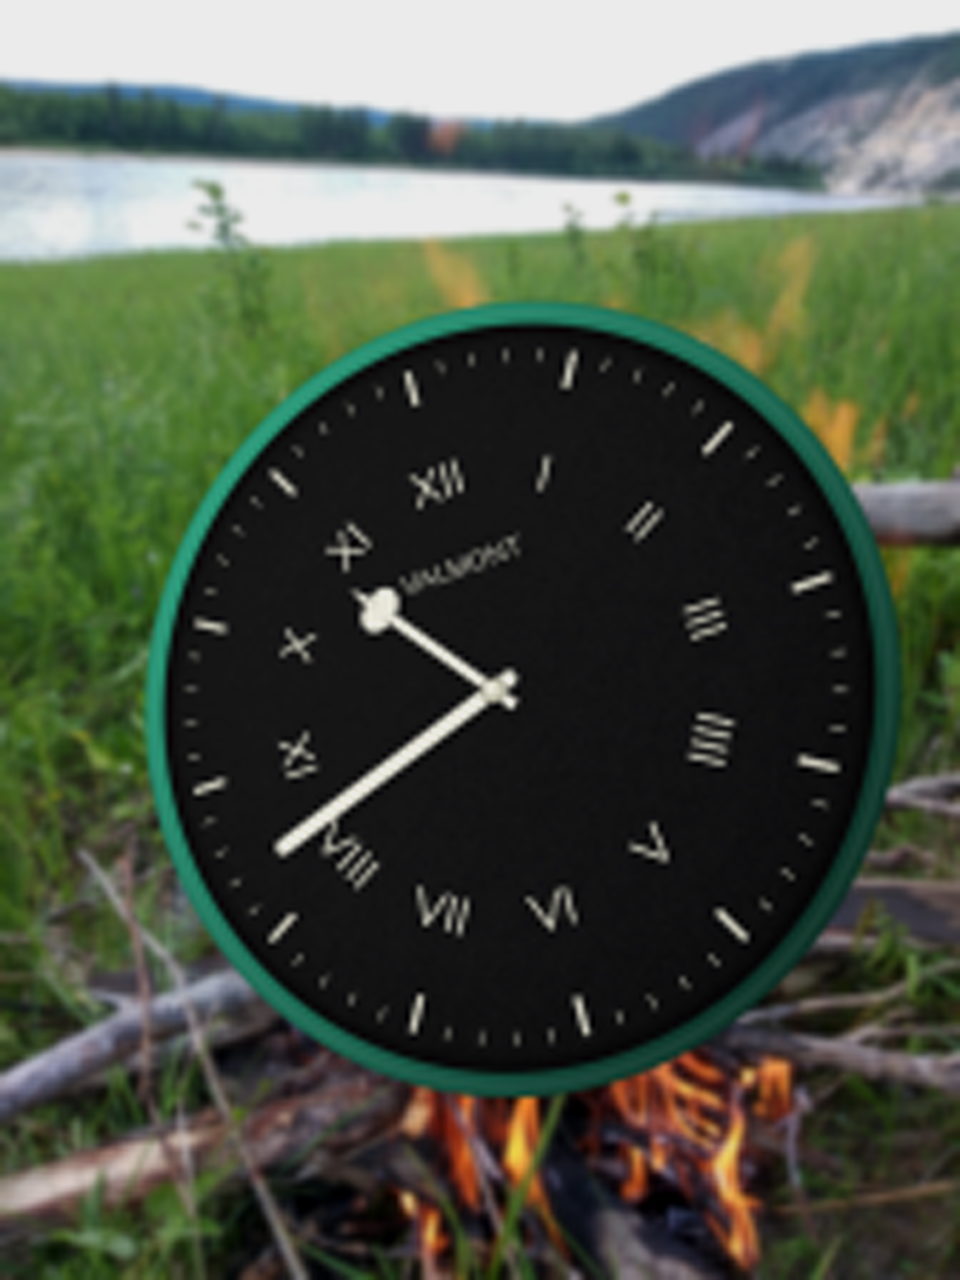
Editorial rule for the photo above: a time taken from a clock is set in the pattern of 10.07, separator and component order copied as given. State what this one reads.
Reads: 10.42
